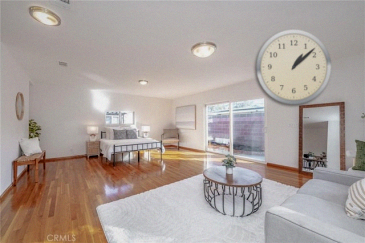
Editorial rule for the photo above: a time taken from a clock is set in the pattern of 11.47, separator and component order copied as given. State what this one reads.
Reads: 1.08
